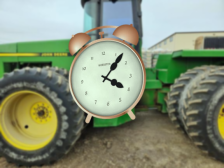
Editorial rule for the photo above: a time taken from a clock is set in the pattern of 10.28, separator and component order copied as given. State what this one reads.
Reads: 4.07
